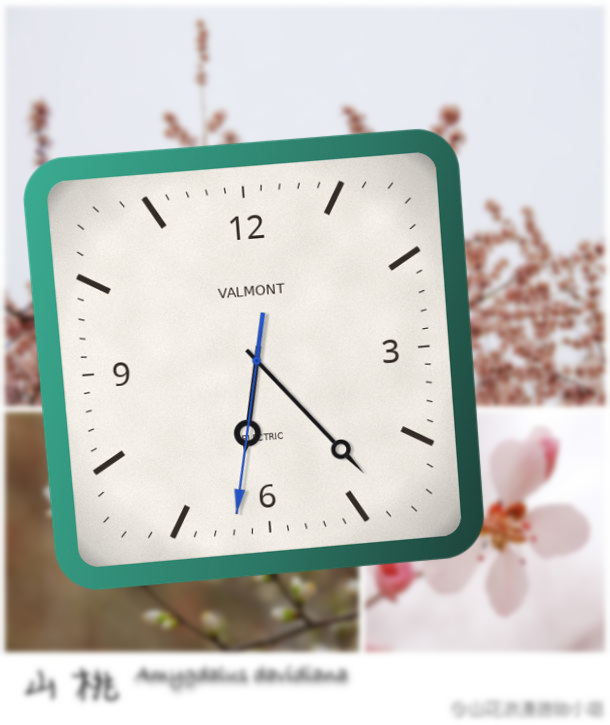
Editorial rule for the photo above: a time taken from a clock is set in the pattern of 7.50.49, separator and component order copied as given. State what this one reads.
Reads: 6.23.32
